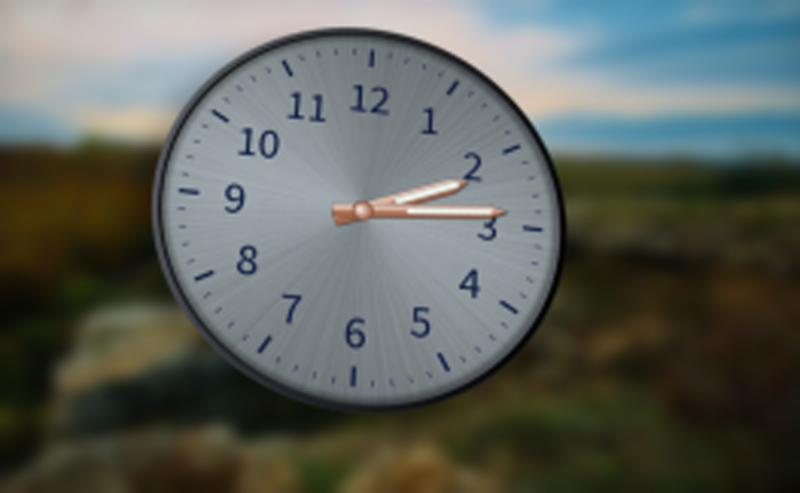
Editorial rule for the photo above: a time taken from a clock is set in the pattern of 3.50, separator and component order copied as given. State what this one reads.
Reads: 2.14
